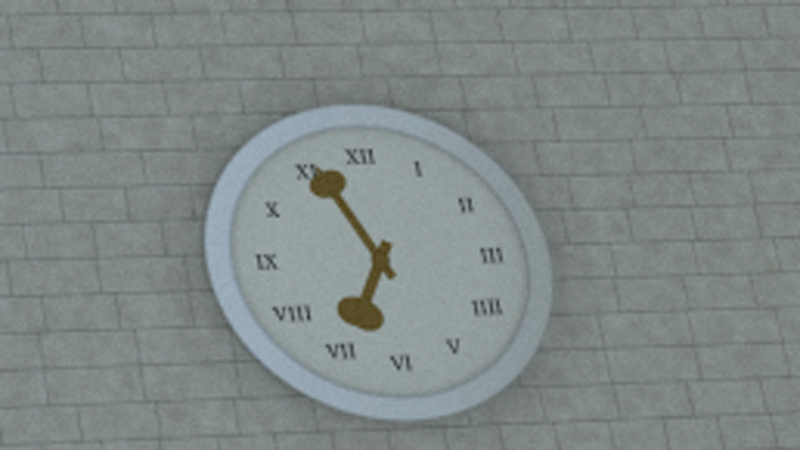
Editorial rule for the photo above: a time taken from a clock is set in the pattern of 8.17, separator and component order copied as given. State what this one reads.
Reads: 6.56
